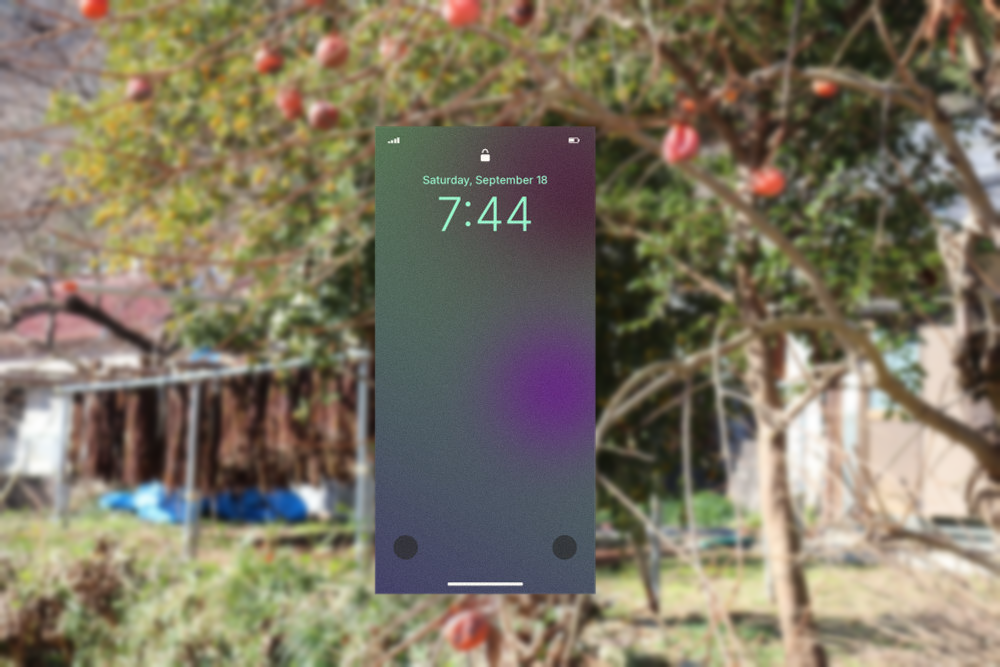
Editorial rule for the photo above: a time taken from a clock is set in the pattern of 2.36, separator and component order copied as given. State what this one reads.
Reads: 7.44
